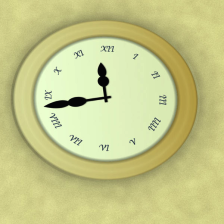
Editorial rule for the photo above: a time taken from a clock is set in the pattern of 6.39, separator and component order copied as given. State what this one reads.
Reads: 11.43
